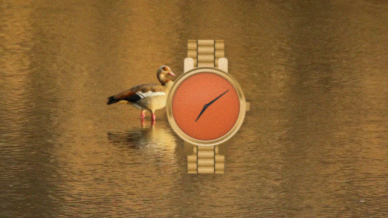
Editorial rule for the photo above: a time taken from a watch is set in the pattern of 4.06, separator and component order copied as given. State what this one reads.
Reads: 7.09
